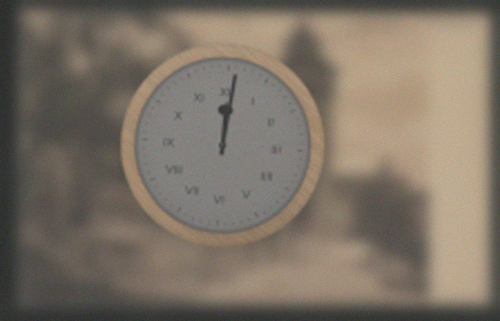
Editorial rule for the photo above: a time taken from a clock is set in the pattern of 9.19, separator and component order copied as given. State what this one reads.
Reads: 12.01
